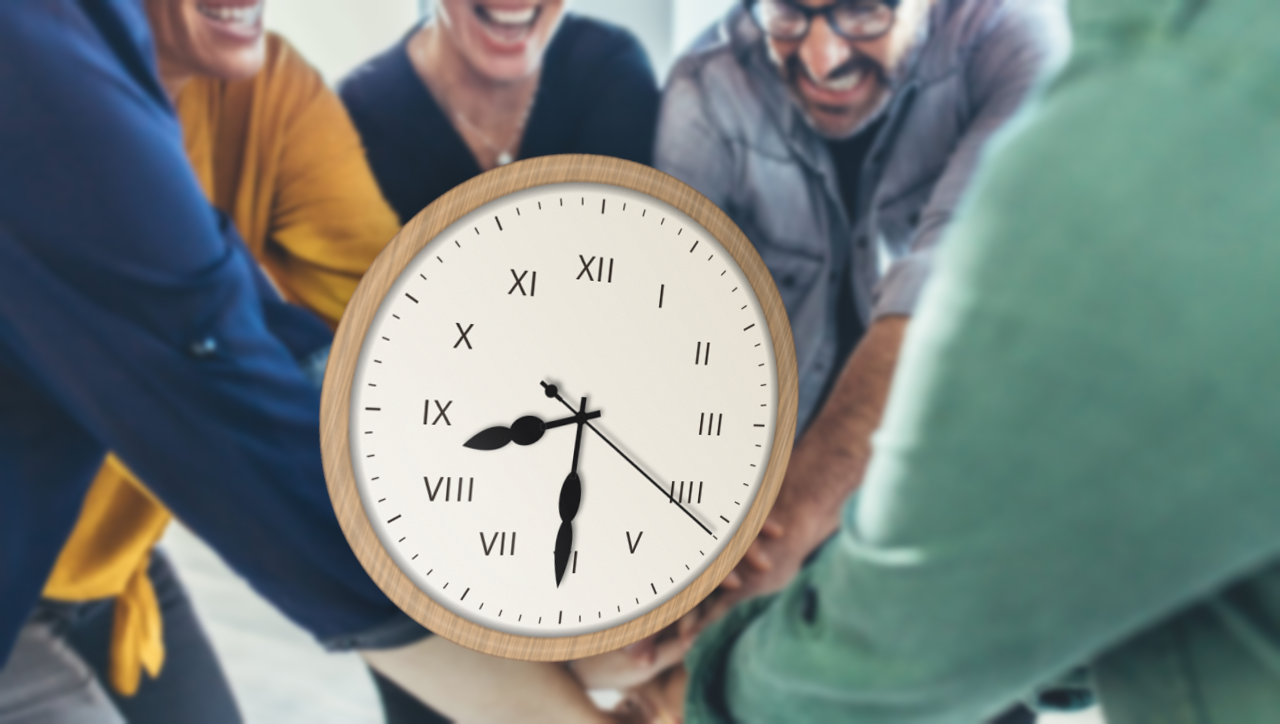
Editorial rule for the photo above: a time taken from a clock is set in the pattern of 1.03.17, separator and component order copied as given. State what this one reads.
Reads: 8.30.21
